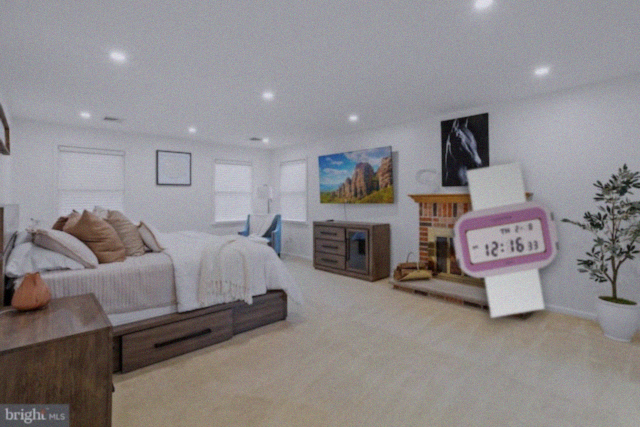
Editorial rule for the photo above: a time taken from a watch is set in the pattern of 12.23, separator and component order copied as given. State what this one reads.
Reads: 12.16
